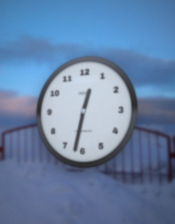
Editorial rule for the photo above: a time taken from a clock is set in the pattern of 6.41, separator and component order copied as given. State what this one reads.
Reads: 12.32
